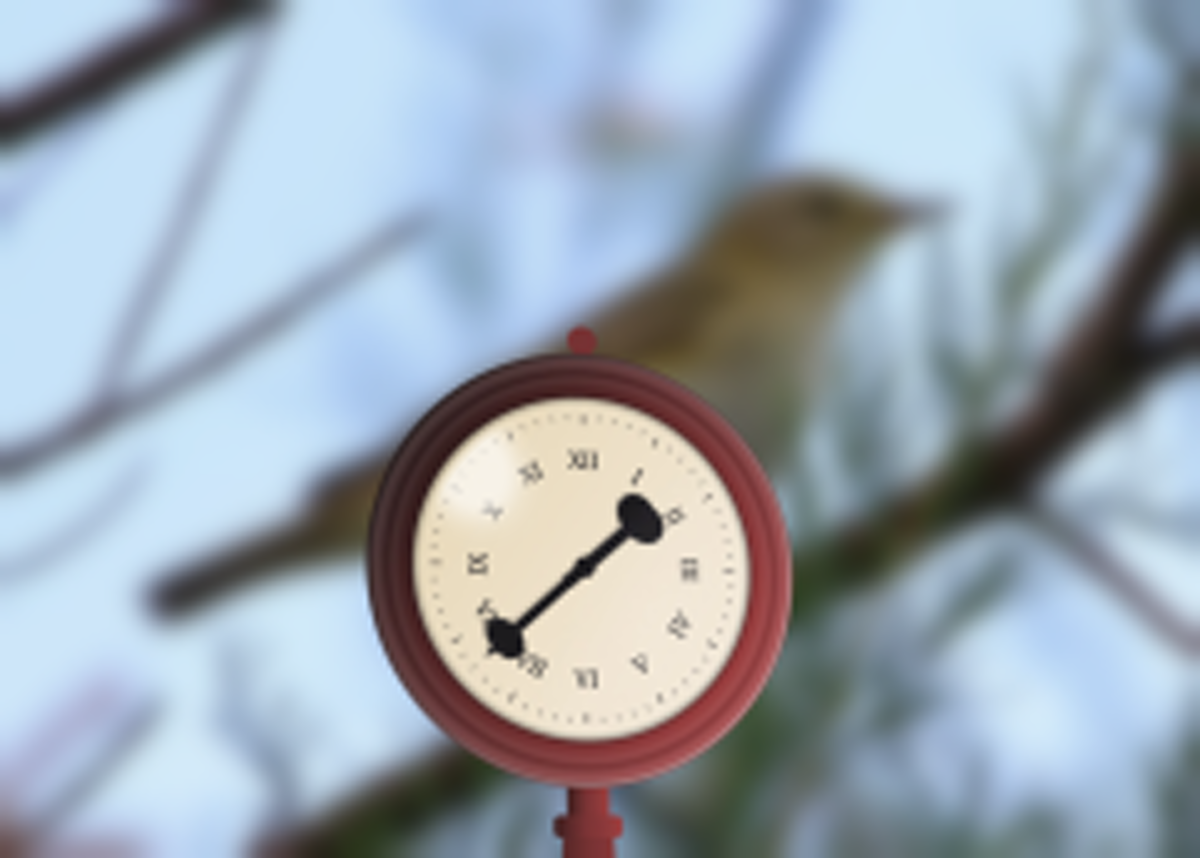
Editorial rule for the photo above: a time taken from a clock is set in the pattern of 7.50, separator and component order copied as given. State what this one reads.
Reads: 1.38
